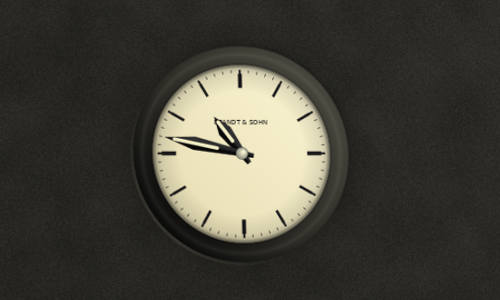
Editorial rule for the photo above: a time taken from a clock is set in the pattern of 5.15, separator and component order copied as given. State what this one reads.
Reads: 10.47
